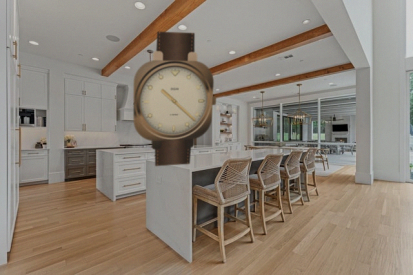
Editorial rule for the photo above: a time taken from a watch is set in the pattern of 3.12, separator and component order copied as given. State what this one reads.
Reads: 10.22
